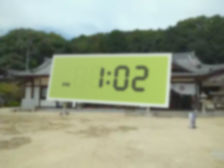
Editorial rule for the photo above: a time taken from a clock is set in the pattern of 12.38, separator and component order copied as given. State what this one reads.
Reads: 1.02
